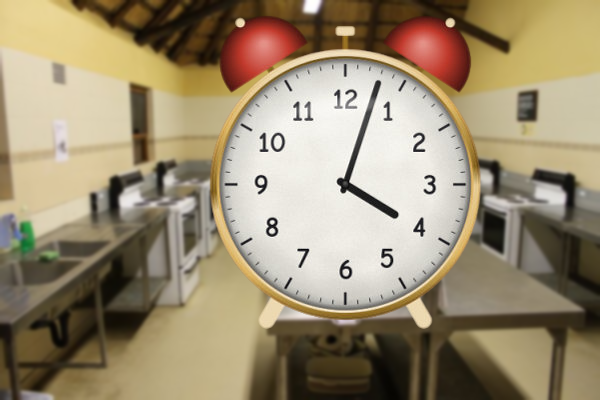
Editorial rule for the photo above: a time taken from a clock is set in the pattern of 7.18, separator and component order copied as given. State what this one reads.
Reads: 4.03
